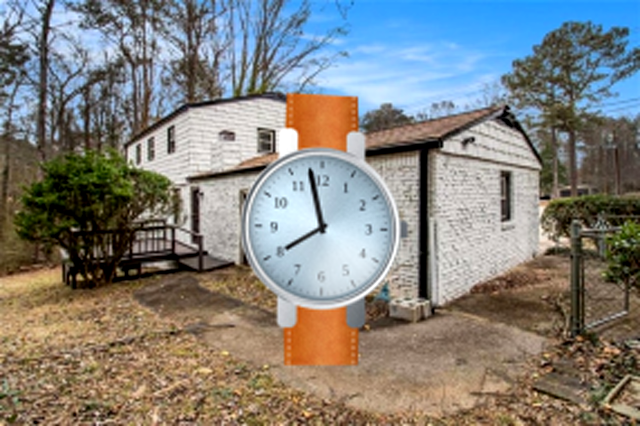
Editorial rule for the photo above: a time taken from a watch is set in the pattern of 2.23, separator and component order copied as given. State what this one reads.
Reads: 7.58
